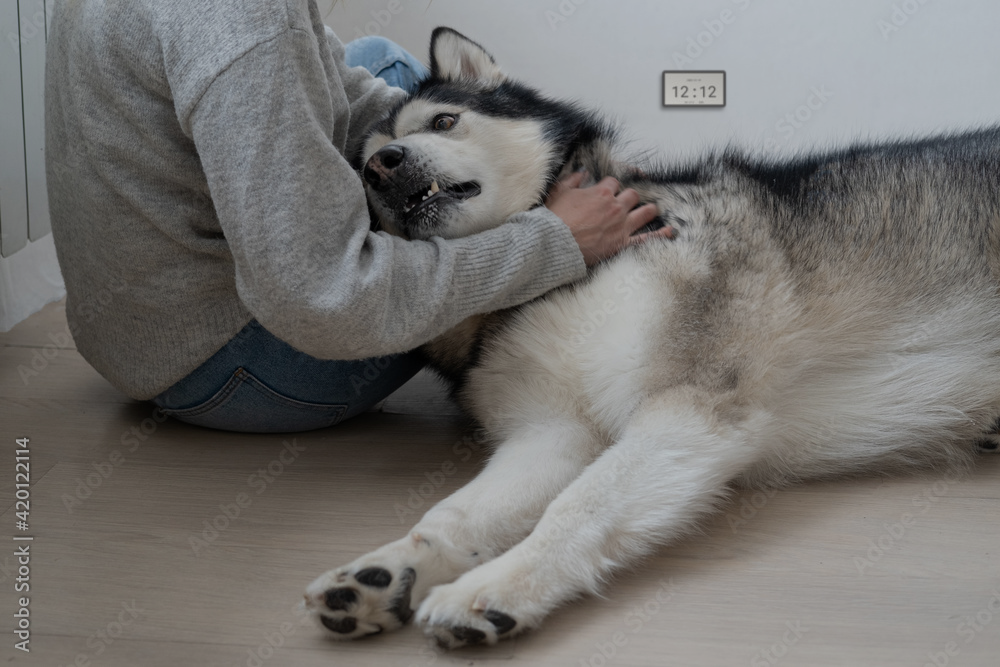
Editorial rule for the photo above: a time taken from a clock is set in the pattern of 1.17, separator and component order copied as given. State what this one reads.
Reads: 12.12
